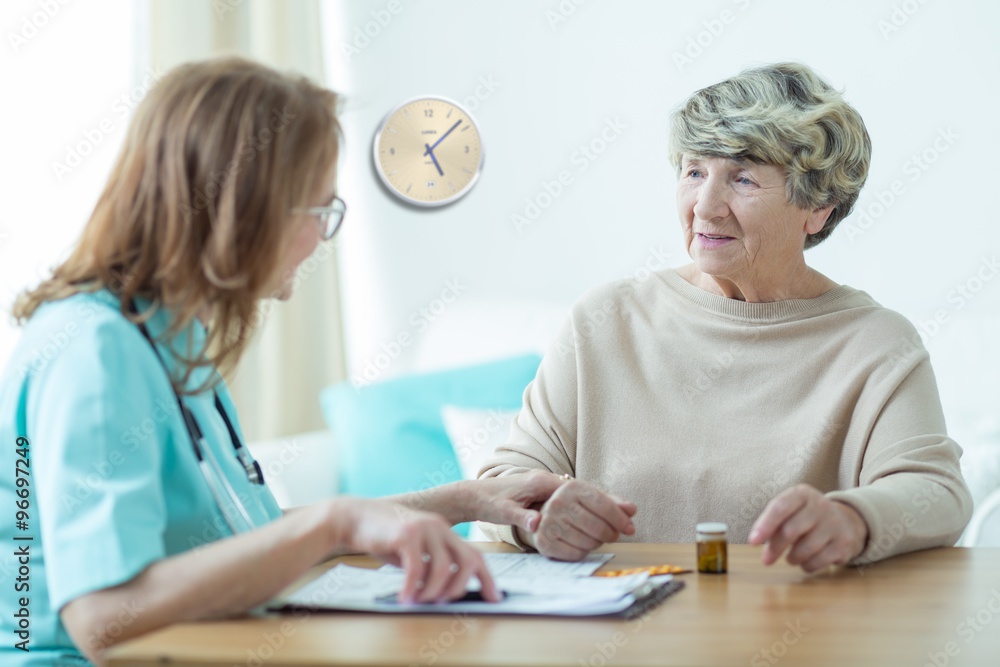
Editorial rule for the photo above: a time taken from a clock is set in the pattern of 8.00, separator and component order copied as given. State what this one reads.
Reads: 5.08
